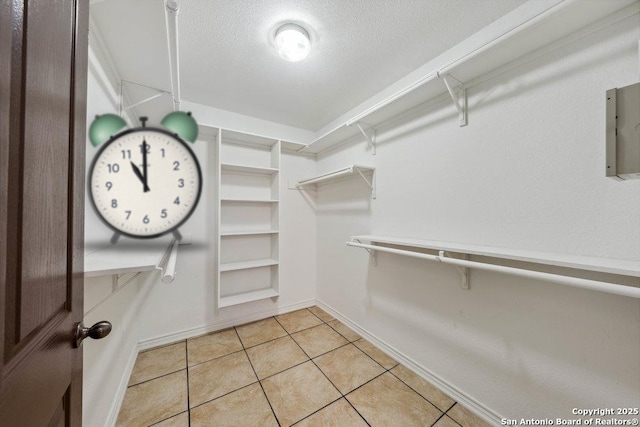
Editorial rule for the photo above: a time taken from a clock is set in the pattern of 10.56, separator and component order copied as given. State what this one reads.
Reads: 11.00
